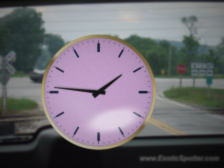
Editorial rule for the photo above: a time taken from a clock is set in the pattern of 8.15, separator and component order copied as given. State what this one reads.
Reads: 1.46
